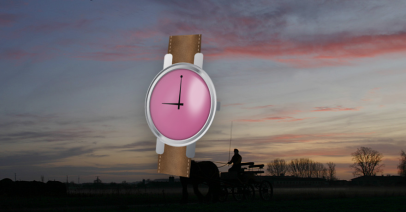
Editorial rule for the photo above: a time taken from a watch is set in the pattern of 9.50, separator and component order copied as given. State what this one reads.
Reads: 9.00
